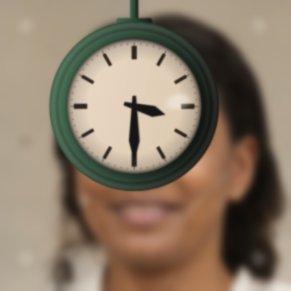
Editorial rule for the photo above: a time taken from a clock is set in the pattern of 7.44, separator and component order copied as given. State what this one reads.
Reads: 3.30
